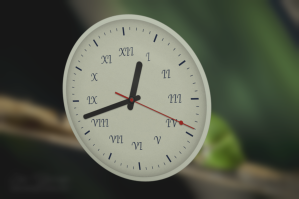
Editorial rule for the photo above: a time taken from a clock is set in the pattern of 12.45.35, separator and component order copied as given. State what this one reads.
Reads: 12.42.19
